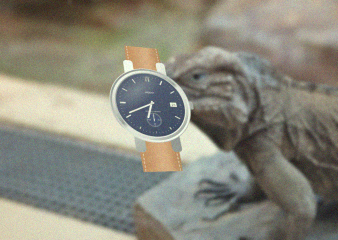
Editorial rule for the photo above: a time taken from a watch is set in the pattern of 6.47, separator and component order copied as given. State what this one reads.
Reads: 6.41
